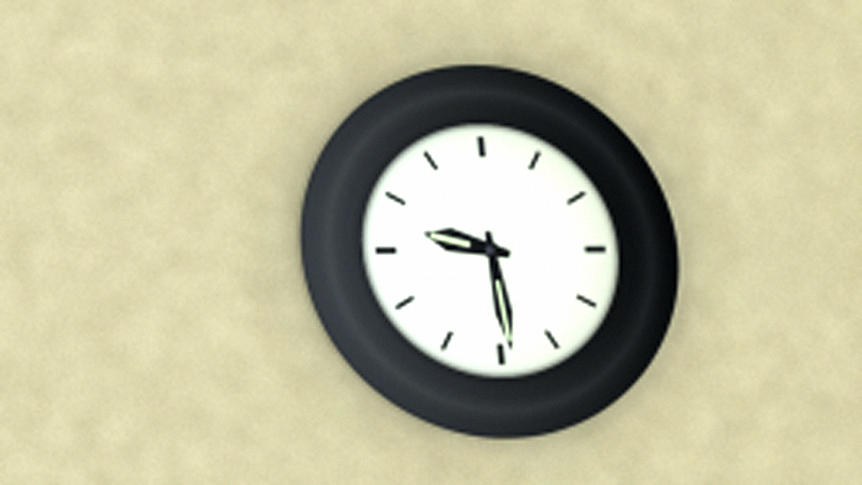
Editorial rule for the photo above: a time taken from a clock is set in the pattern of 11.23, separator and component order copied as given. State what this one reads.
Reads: 9.29
